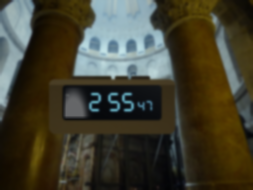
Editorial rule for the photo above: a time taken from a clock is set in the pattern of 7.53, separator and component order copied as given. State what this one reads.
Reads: 2.55
